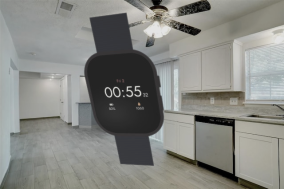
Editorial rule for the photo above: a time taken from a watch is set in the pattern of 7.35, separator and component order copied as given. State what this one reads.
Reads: 0.55
